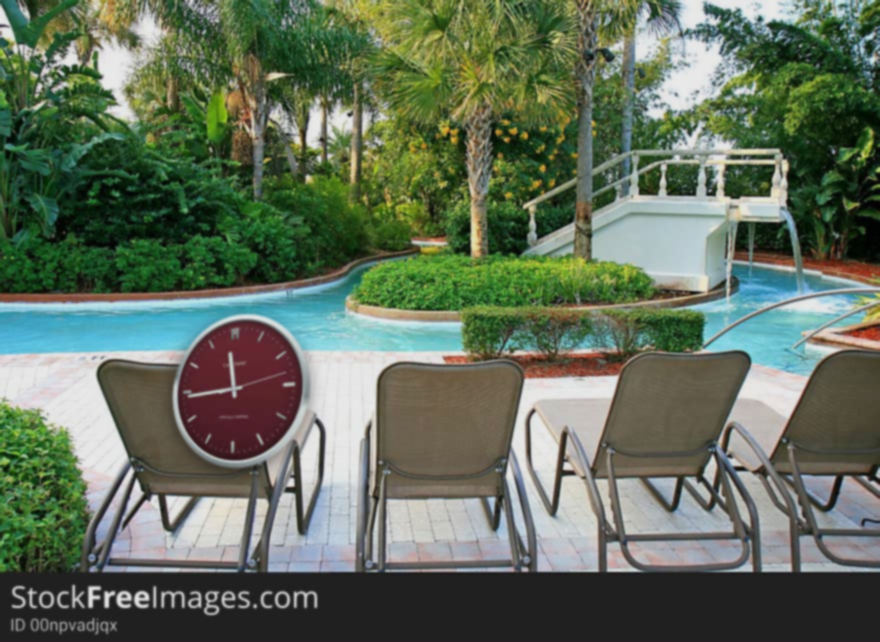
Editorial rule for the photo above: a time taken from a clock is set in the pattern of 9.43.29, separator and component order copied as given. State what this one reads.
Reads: 11.44.13
